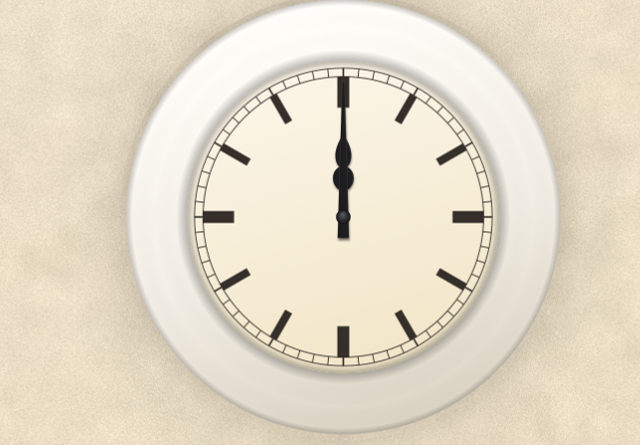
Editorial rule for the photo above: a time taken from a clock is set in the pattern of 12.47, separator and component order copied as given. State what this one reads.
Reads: 12.00
